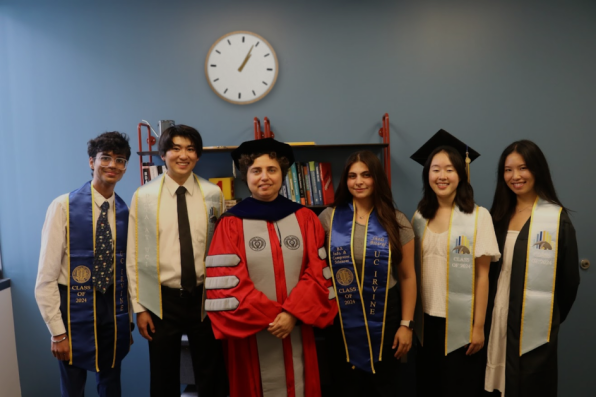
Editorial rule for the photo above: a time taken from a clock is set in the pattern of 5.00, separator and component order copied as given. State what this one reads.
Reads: 1.04
